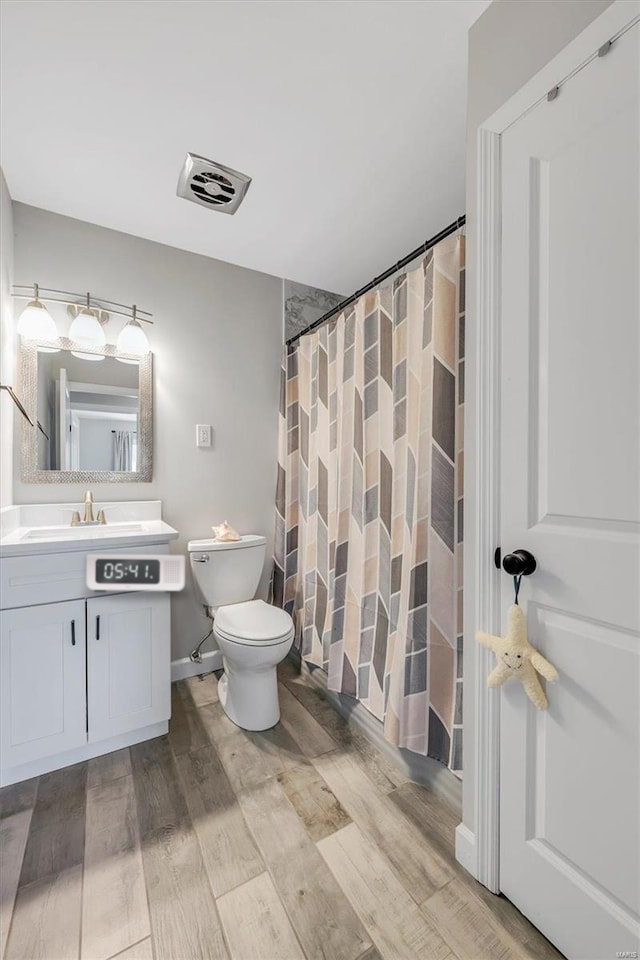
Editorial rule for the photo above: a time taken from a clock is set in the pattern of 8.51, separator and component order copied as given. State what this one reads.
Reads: 5.41
